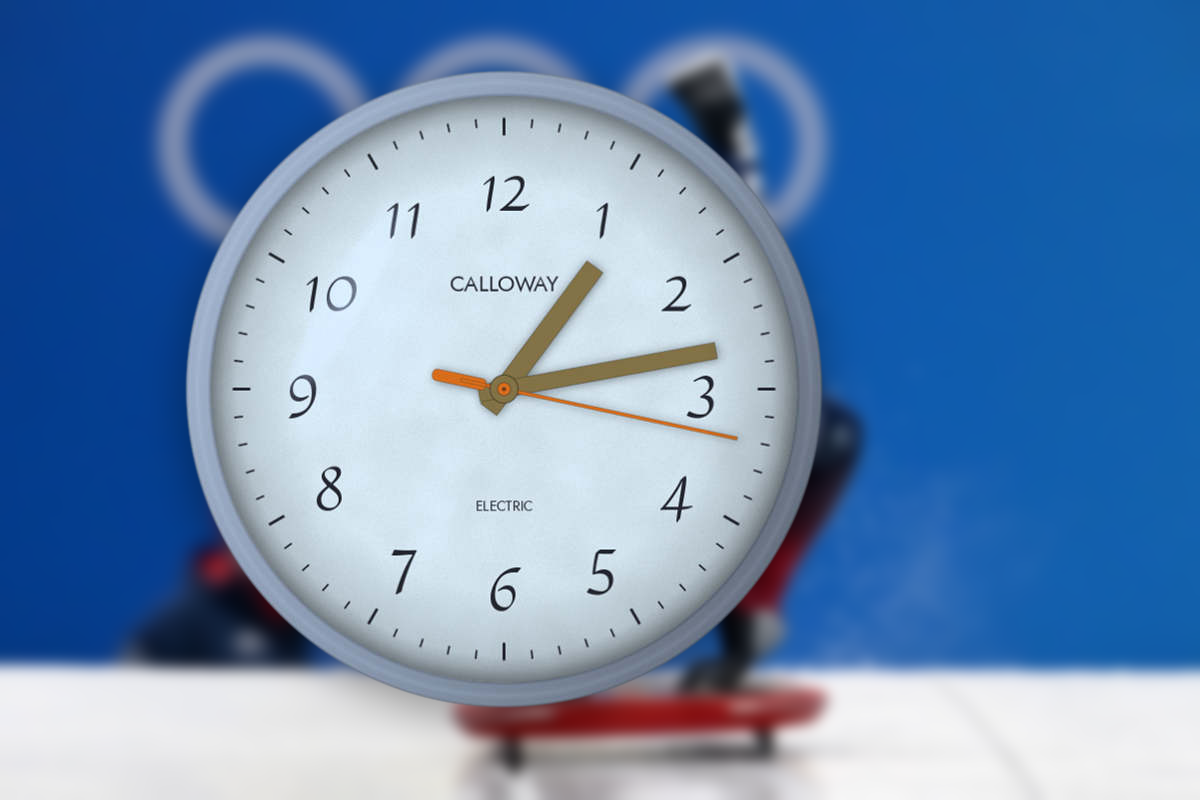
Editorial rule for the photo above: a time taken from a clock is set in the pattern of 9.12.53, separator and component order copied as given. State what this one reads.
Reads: 1.13.17
